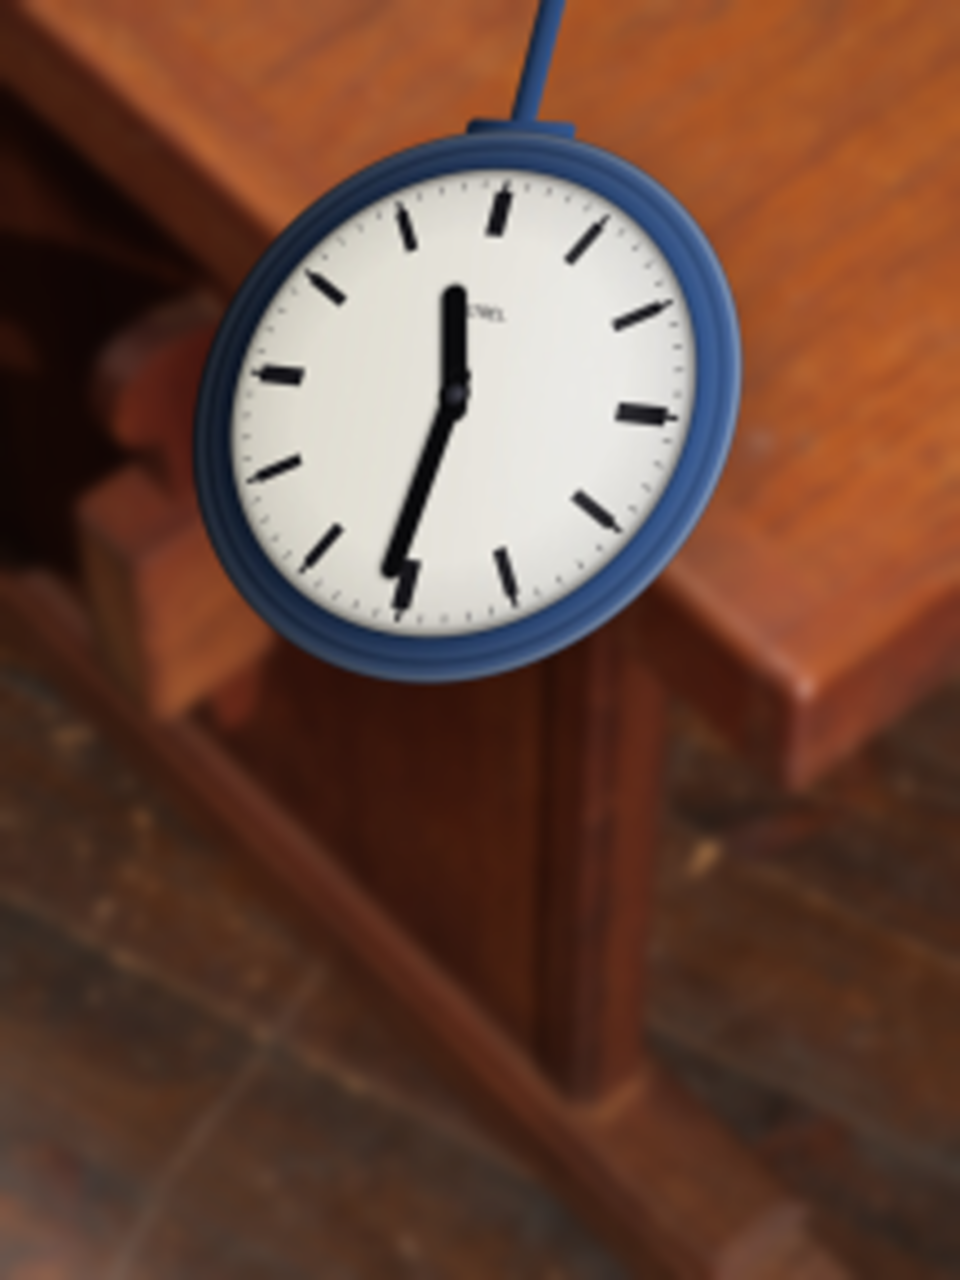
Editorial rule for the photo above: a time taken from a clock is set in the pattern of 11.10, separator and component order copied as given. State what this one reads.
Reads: 11.31
